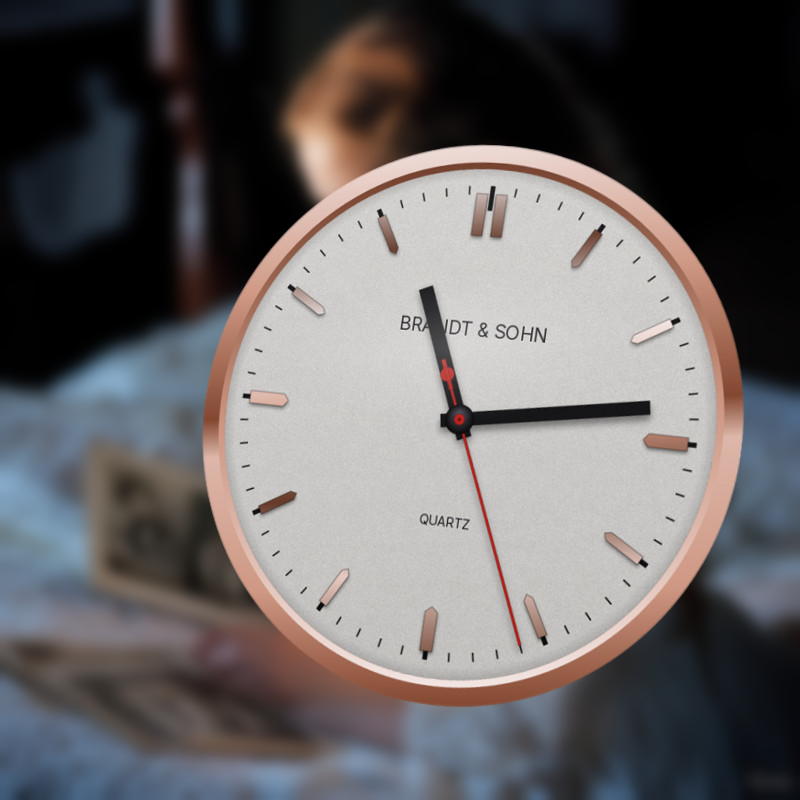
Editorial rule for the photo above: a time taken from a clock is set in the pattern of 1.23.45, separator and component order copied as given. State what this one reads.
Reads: 11.13.26
